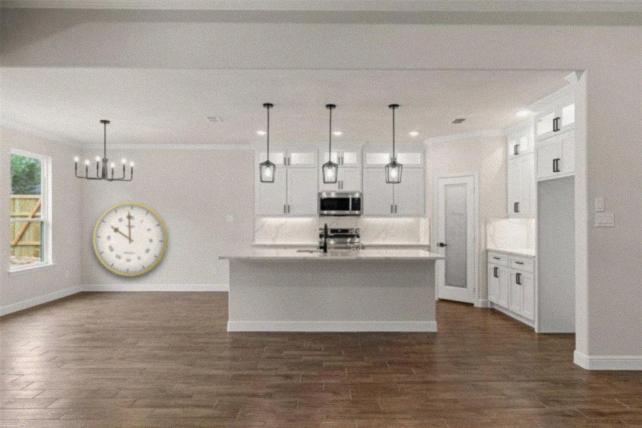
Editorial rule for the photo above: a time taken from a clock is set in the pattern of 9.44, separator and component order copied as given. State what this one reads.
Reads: 9.59
